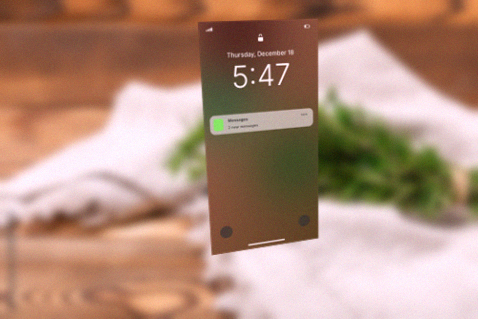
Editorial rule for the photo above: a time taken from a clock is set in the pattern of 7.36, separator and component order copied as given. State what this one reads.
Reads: 5.47
